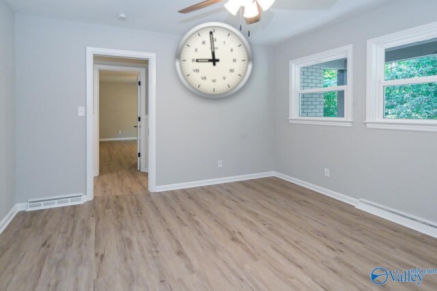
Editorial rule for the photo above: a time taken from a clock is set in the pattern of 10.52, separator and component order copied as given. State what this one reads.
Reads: 8.59
